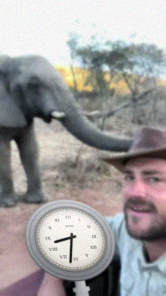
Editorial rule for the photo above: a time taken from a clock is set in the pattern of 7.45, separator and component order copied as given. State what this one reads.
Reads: 8.32
